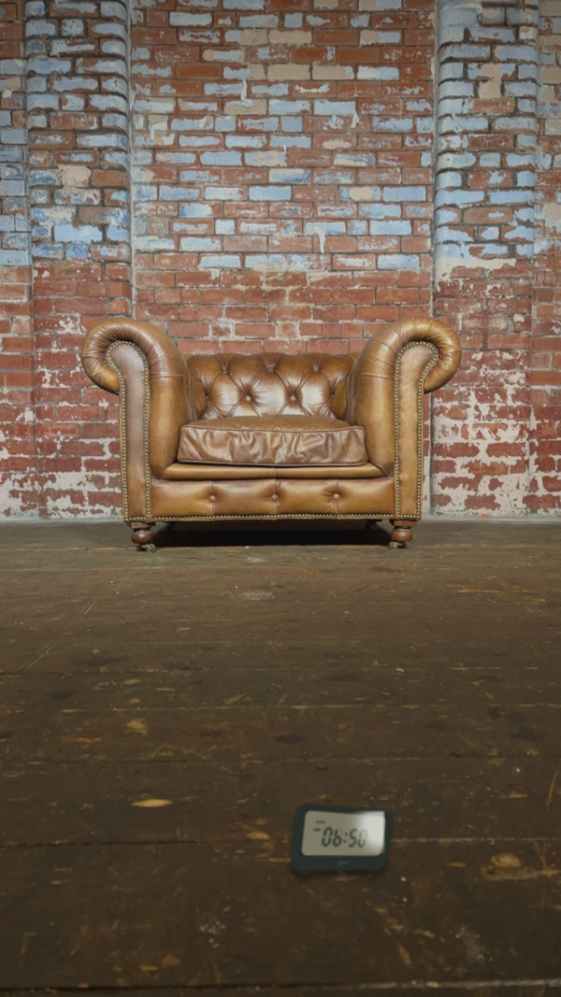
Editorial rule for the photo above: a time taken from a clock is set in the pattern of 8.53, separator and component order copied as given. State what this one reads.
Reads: 6.50
